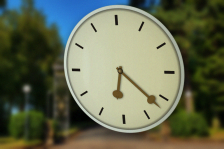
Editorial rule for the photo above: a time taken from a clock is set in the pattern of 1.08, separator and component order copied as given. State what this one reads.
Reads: 6.22
